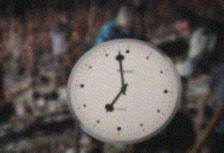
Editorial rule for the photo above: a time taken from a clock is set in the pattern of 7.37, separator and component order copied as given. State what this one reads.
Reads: 6.58
